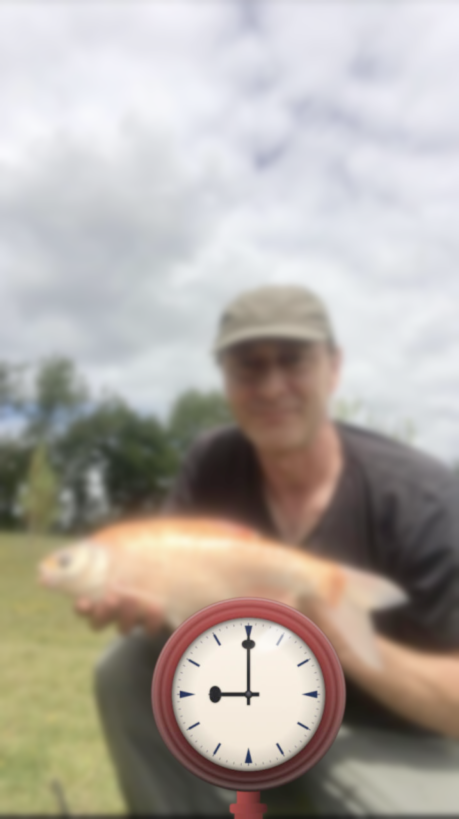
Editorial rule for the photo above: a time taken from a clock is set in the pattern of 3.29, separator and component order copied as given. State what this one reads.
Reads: 9.00
